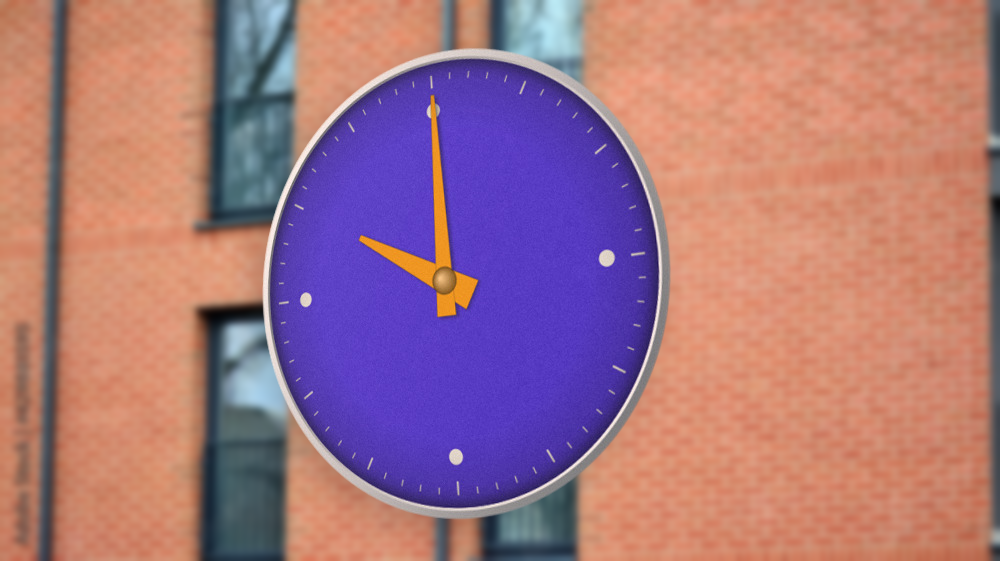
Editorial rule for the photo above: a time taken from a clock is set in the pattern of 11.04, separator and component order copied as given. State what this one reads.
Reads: 10.00
